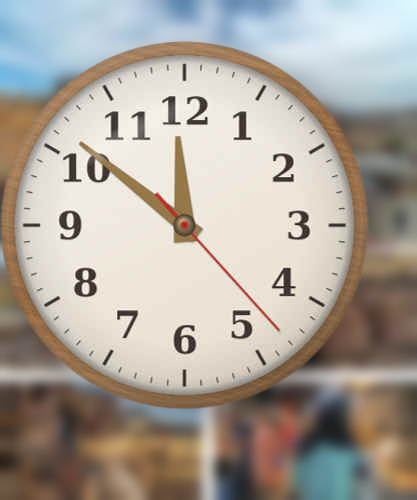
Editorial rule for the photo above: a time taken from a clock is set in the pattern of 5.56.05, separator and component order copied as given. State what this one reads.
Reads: 11.51.23
